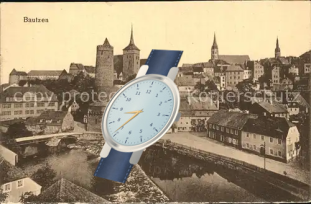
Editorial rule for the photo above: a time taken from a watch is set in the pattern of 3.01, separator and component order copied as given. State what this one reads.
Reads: 8.36
